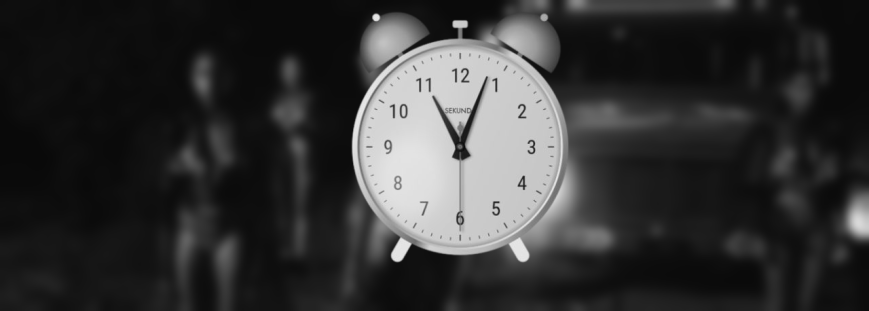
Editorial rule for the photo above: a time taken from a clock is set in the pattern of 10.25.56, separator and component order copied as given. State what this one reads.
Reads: 11.03.30
